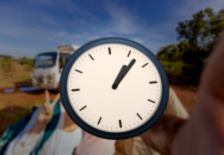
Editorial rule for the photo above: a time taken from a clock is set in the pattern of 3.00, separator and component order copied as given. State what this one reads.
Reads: 1.07
